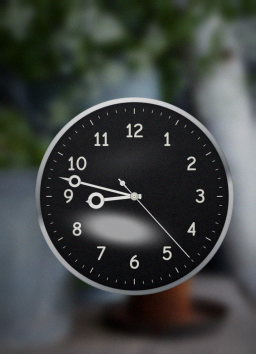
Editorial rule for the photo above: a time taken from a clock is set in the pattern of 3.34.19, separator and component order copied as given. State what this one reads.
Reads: 8.47.23
